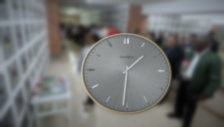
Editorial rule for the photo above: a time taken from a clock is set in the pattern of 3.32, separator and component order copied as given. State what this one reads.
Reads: 1.31
